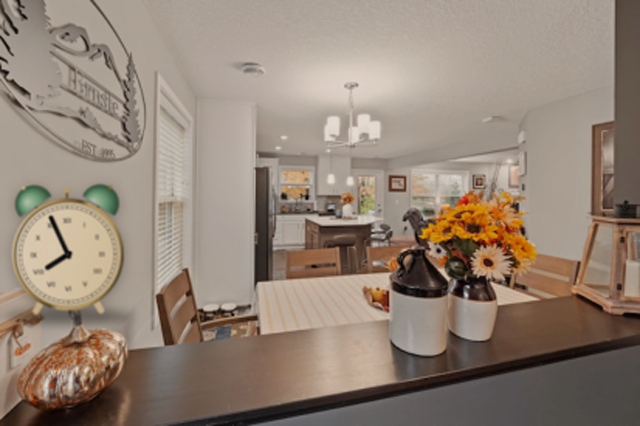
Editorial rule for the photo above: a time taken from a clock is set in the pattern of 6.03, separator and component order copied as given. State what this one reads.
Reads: 7.56
